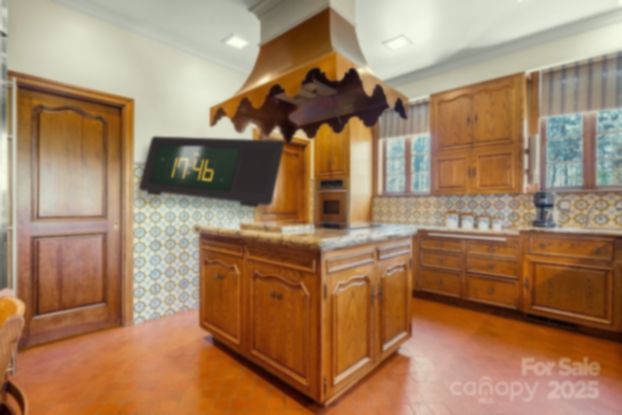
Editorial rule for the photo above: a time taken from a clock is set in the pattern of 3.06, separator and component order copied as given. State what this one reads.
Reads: 17.46
